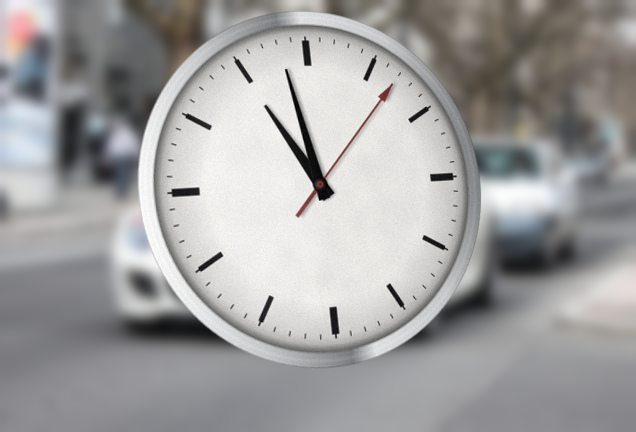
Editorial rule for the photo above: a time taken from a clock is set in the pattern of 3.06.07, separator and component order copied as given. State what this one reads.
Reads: 10.58.07
